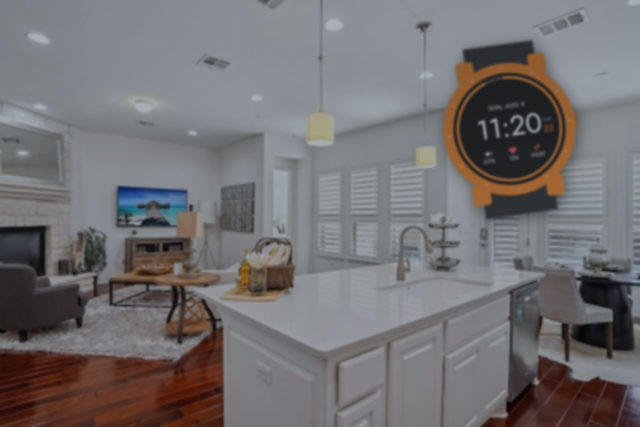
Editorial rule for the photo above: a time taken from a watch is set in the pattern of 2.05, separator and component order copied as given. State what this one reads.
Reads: 11.20
